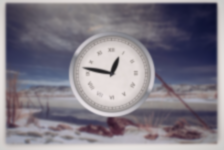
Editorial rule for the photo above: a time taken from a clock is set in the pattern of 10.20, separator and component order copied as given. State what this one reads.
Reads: 12.47
